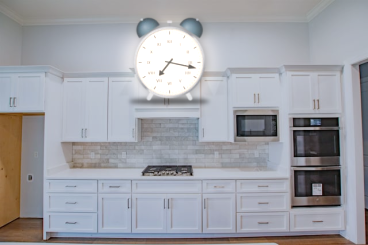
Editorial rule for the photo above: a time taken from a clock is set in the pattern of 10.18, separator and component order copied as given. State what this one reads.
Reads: 7.17
